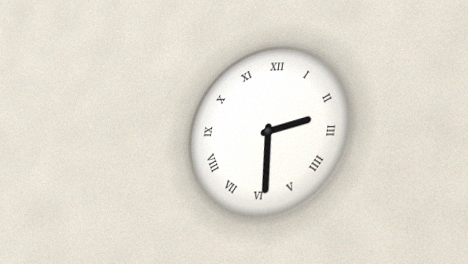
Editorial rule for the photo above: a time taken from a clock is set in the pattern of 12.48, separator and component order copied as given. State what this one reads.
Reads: 2.29
